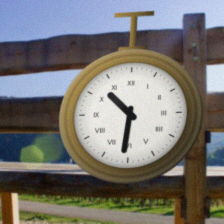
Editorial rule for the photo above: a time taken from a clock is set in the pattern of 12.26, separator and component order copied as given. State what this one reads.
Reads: 10.31
